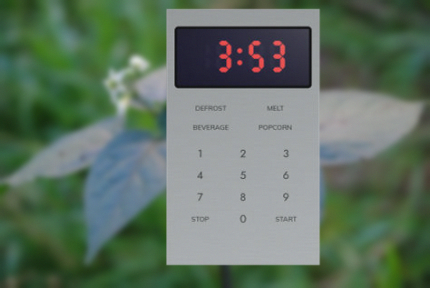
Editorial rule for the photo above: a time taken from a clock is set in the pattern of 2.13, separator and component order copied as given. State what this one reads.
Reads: 3.53
